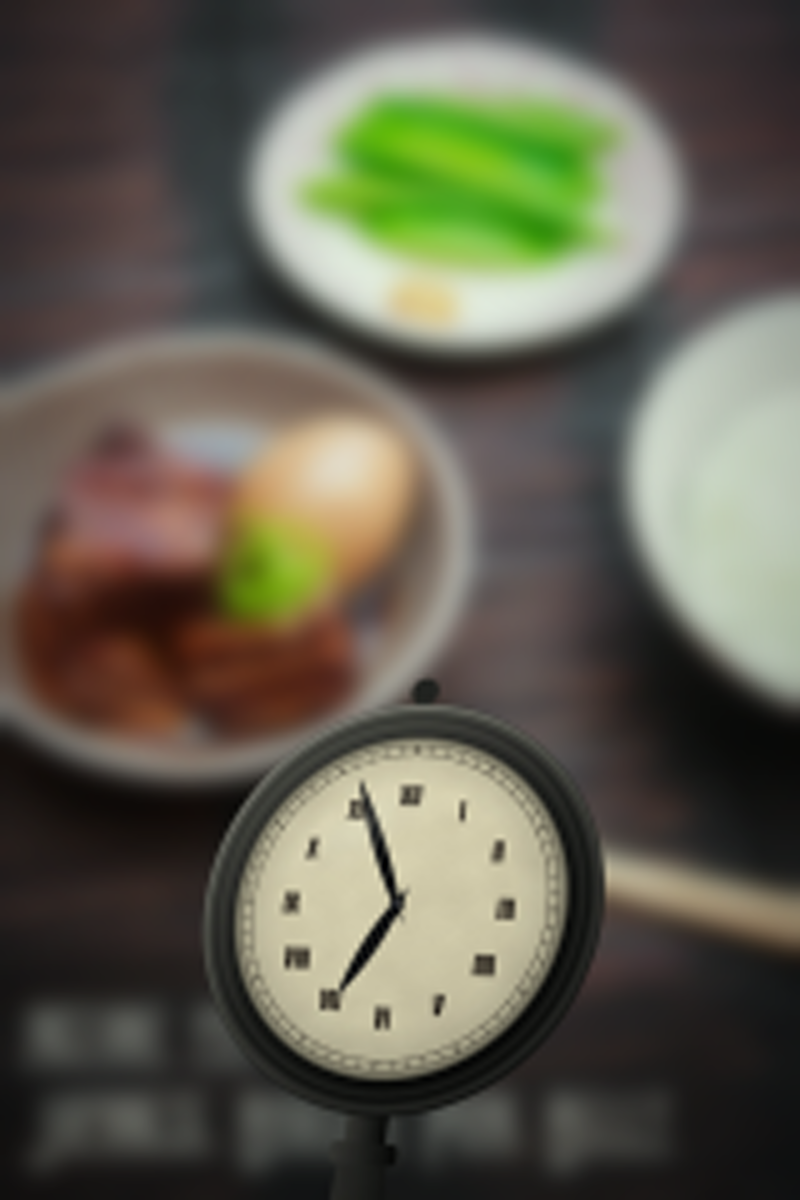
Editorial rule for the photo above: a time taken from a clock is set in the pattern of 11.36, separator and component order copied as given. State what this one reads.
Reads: 6.56
